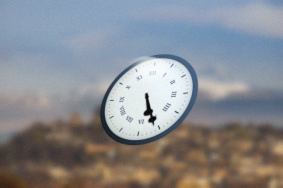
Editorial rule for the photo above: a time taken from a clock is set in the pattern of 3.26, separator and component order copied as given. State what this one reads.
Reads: 5.26
